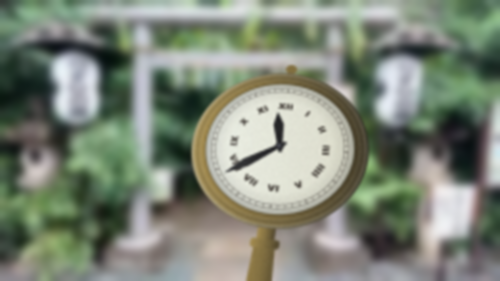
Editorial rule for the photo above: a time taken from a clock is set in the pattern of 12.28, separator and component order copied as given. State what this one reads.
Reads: 11.39
